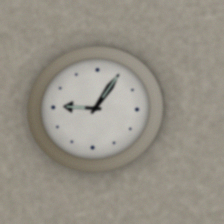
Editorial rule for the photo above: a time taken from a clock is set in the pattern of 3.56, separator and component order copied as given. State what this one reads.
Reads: 9.05
